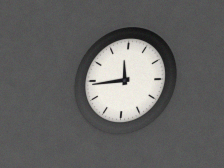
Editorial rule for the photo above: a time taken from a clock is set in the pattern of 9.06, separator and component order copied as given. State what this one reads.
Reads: 11.44
